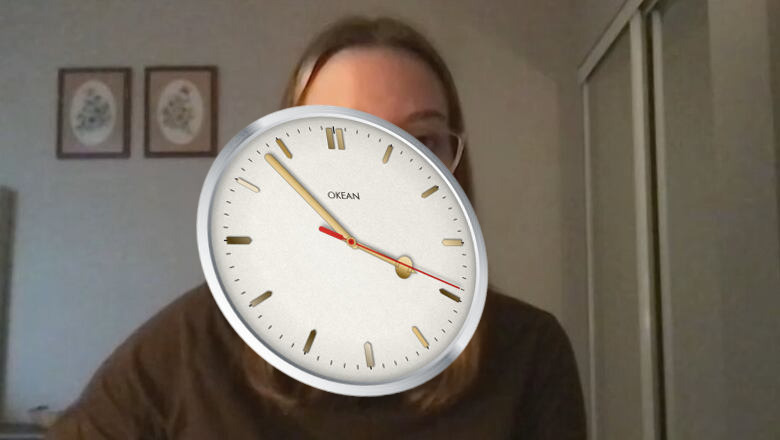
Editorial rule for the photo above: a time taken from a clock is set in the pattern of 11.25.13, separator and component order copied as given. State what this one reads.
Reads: 3.53.19
